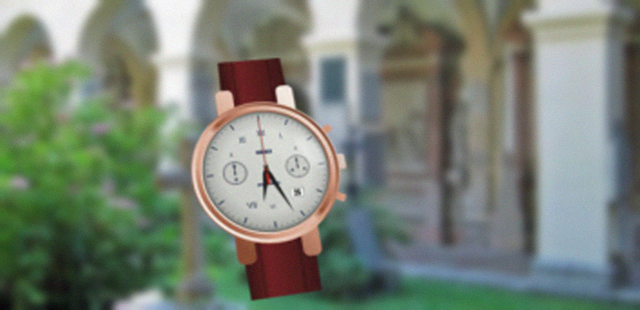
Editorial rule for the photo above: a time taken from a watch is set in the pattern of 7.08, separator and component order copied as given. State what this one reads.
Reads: 6.26
